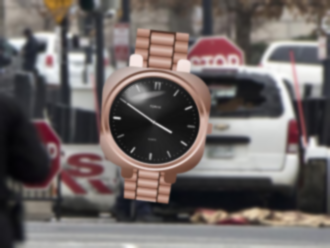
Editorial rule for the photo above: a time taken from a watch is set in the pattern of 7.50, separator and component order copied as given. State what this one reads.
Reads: 3.50
